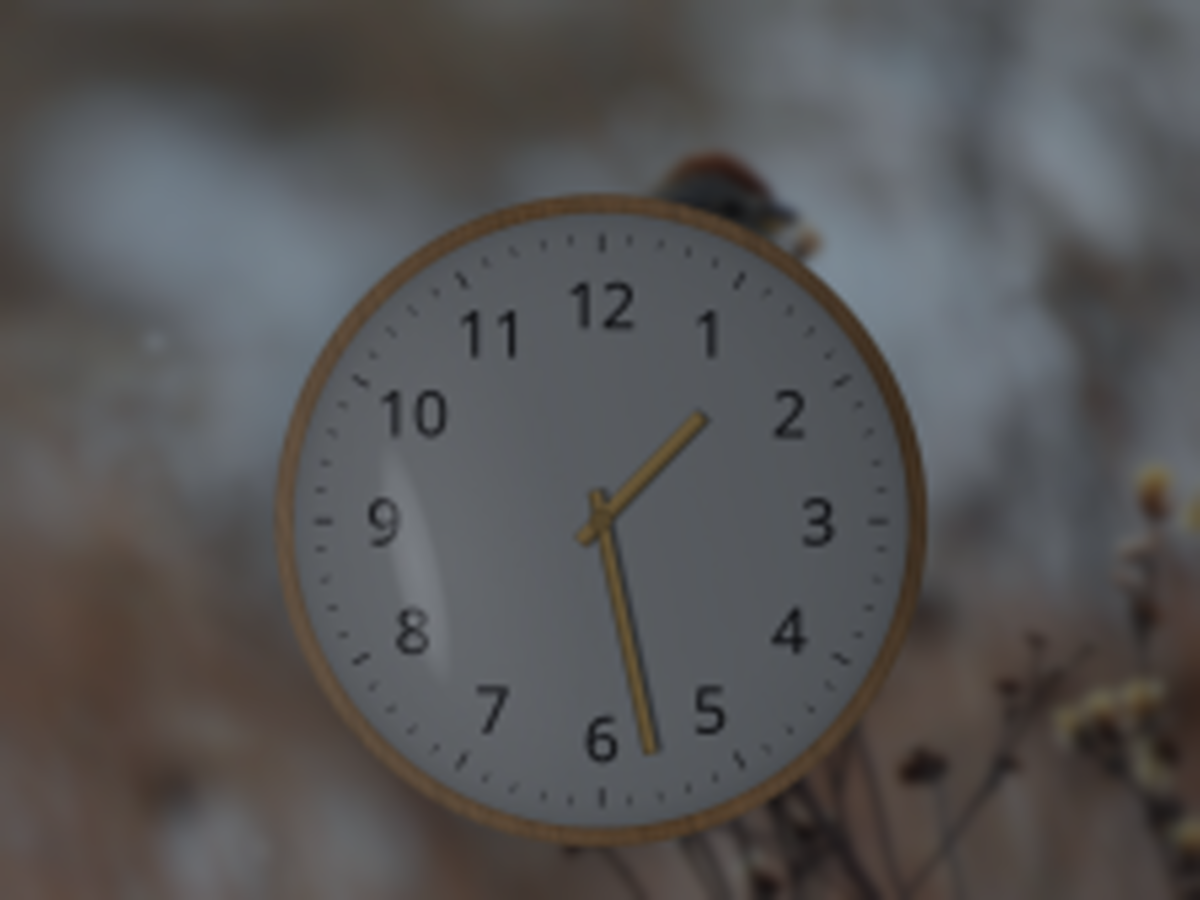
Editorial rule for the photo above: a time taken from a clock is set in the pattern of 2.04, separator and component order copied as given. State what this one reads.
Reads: 1.28
